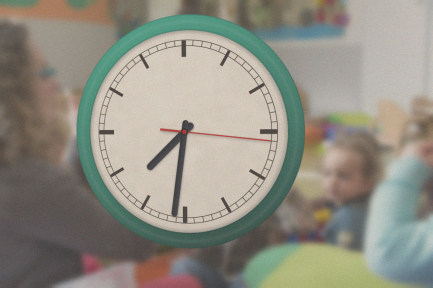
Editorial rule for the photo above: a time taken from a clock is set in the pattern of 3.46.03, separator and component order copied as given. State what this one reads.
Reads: 7.31.16
